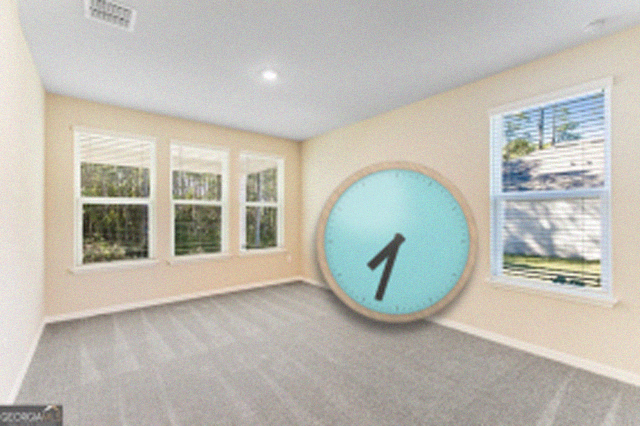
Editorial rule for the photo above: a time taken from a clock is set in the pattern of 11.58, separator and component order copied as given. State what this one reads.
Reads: 7.33
